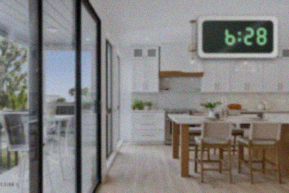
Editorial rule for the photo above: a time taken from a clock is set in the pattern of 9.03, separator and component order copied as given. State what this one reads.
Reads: 6.28
